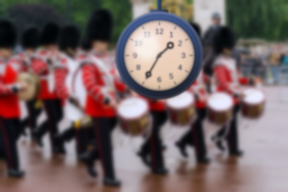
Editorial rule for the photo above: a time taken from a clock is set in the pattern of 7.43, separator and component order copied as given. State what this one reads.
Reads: 1.35
